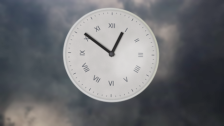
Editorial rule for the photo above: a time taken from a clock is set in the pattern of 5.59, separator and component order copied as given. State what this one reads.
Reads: 12.51
